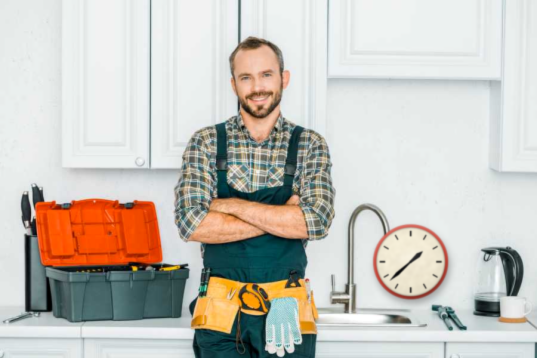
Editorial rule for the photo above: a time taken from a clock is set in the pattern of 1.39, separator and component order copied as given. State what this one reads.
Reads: 1.38
